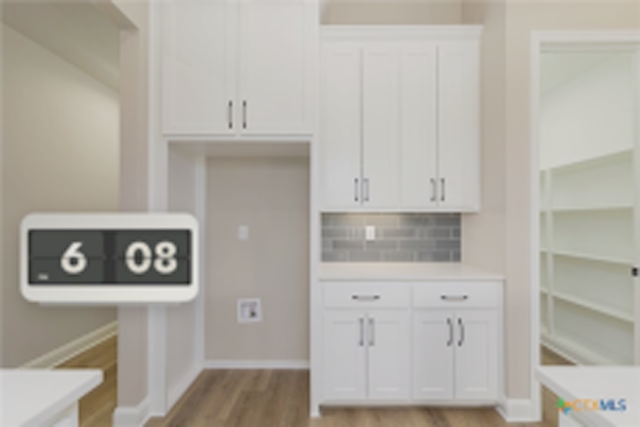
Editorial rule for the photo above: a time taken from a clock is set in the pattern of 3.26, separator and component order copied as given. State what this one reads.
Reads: 6.08
